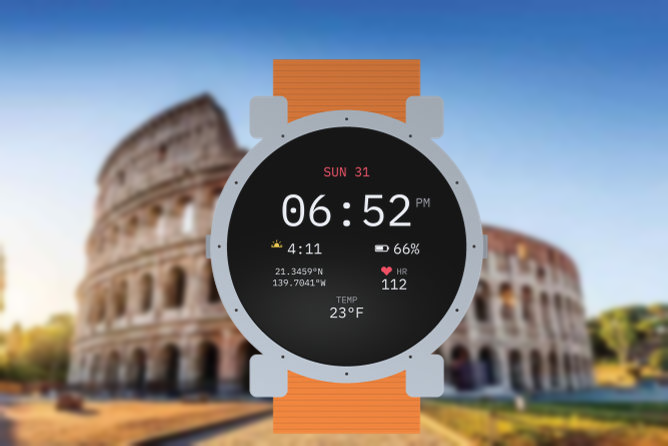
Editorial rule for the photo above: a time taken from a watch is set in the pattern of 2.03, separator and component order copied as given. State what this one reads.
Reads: 6.52
